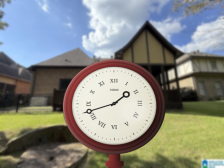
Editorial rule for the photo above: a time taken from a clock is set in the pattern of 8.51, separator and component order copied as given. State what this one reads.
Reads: 1.42
